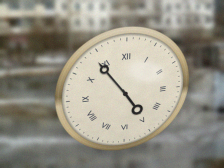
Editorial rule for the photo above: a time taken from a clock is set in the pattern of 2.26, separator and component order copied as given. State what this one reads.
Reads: 4.54
